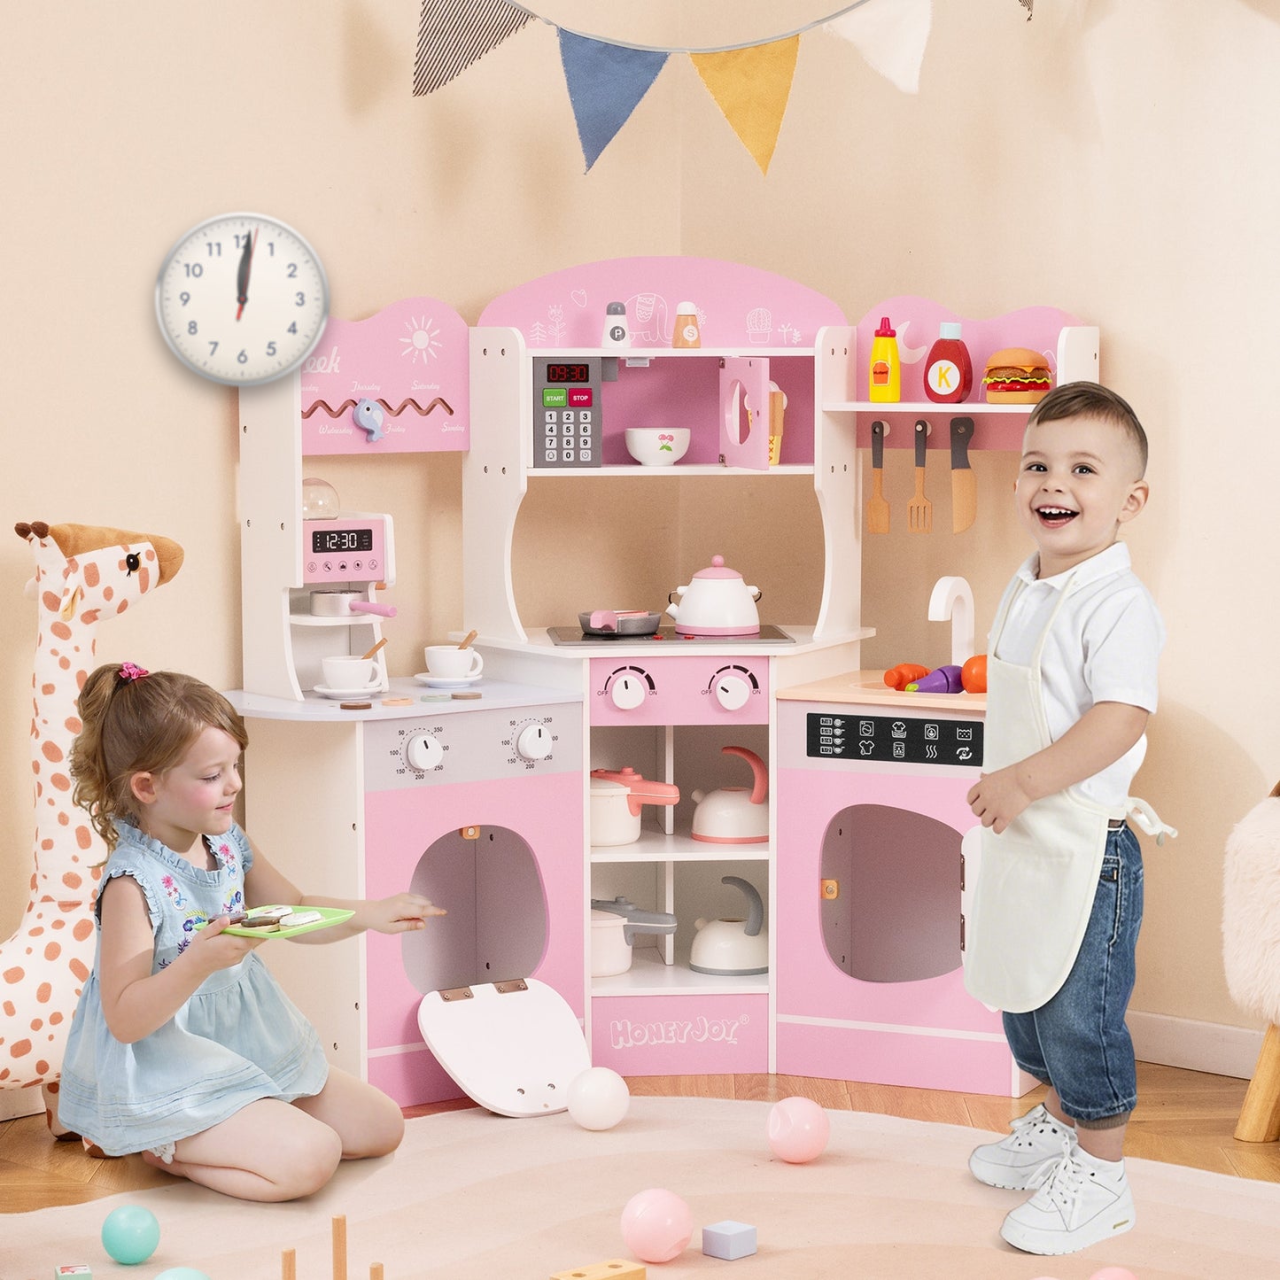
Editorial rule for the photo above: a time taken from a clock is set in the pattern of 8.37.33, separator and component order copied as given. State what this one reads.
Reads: 12.01.02
